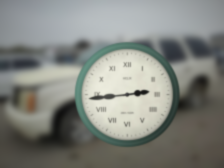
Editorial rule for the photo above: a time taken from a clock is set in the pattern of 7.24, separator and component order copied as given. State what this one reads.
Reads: 2.44
